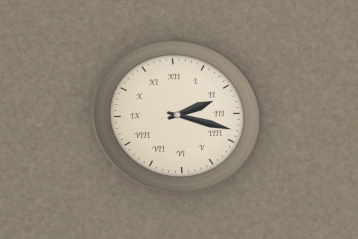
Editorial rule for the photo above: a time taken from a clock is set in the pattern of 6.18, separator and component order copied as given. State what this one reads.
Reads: 2.18
